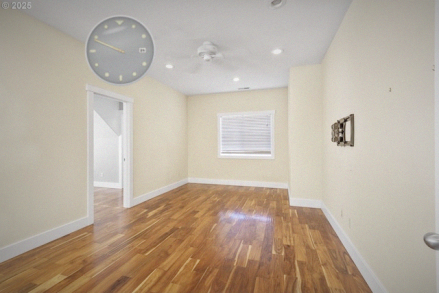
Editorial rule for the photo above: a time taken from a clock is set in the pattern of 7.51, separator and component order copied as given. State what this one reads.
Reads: 9.49
